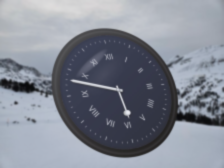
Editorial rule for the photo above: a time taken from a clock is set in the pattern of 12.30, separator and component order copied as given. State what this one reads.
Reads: 5.48
